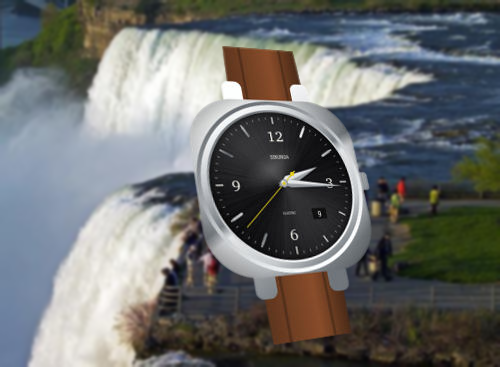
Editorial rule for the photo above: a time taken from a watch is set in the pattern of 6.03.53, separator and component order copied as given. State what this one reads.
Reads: 2.15.38
